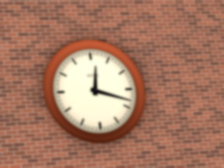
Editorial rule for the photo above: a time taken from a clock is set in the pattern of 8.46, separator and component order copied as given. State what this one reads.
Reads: 12.18
